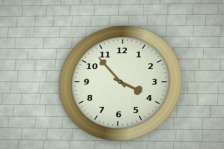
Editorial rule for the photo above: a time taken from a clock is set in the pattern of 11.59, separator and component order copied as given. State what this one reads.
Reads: 3.53
